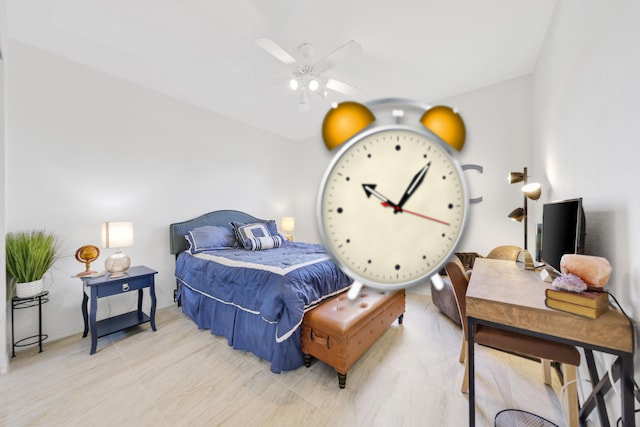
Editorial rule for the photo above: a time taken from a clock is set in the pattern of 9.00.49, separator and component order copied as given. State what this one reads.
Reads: 10.06.18
